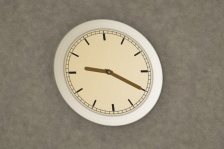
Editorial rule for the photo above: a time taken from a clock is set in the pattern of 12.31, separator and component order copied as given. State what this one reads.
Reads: 9.20
